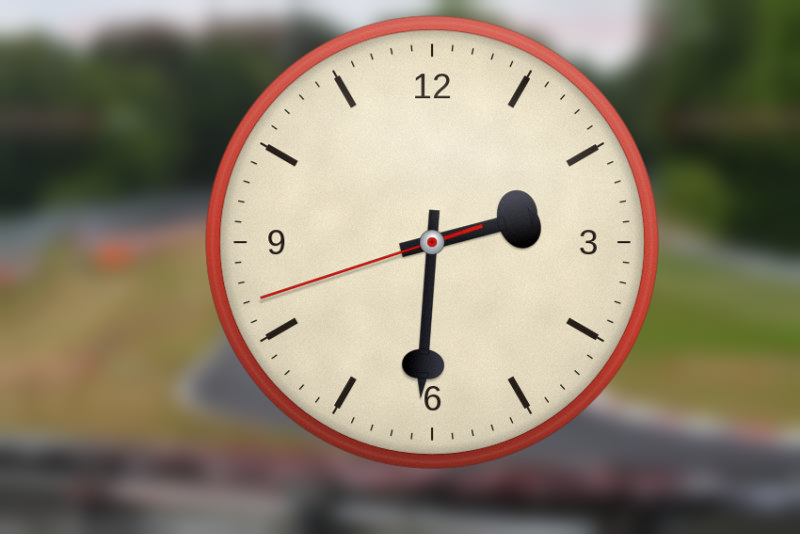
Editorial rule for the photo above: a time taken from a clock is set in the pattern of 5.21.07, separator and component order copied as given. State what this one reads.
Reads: 2.30.42
